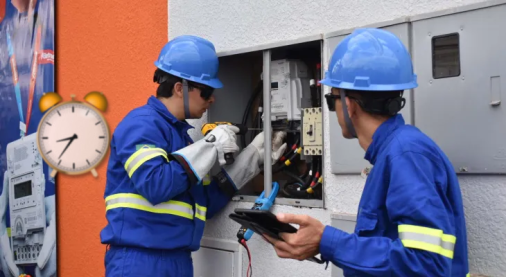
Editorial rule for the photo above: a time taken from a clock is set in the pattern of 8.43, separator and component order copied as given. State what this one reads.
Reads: 8.36
